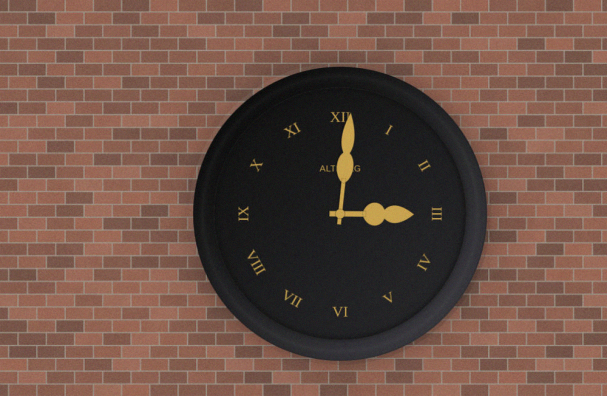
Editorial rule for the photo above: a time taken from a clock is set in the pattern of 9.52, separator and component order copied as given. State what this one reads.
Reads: 3.01
